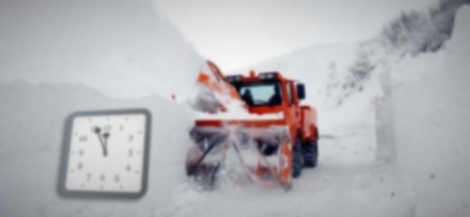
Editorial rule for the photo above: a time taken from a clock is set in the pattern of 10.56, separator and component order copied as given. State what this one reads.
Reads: 11.56
